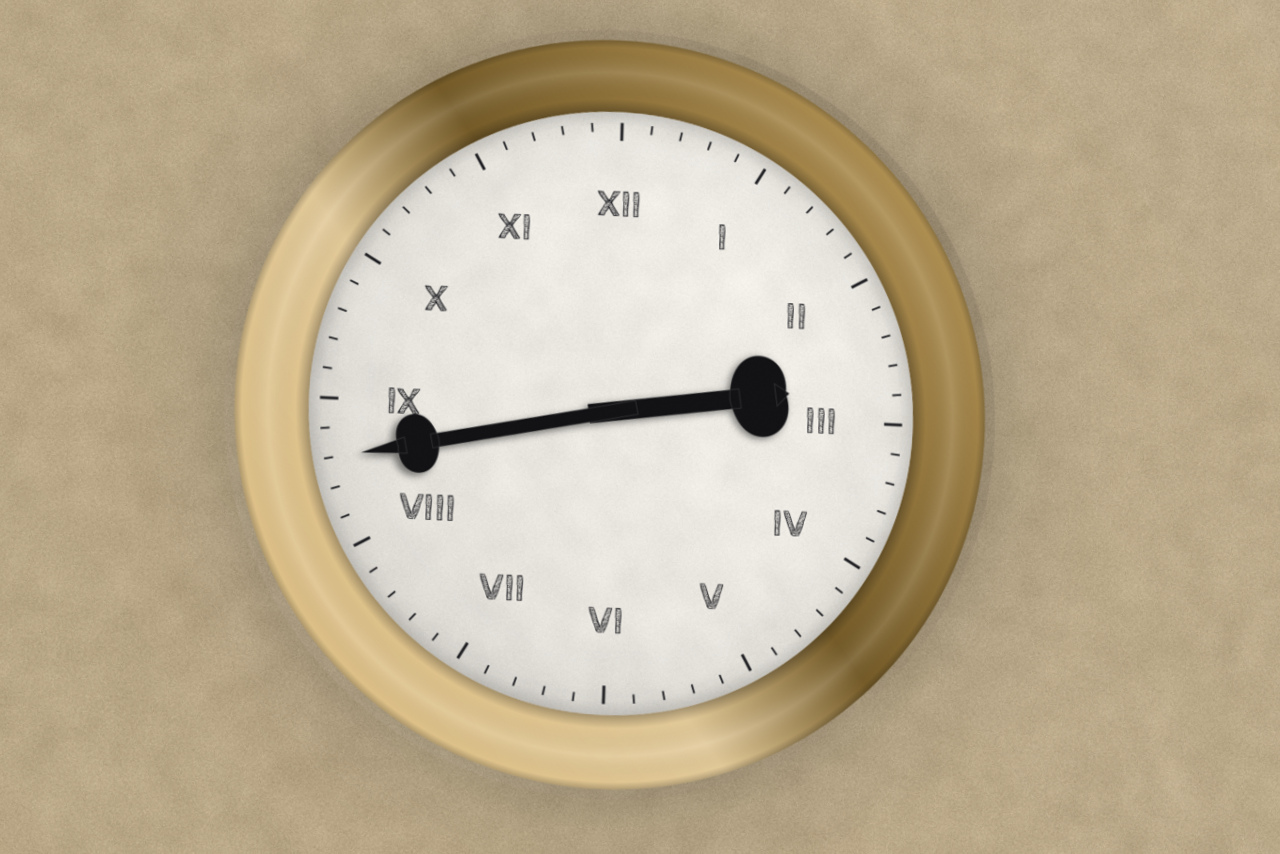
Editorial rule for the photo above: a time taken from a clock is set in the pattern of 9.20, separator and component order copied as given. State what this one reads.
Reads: 2.43
